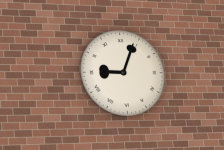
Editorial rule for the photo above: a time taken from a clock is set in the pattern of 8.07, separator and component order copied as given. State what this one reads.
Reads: 9.04
